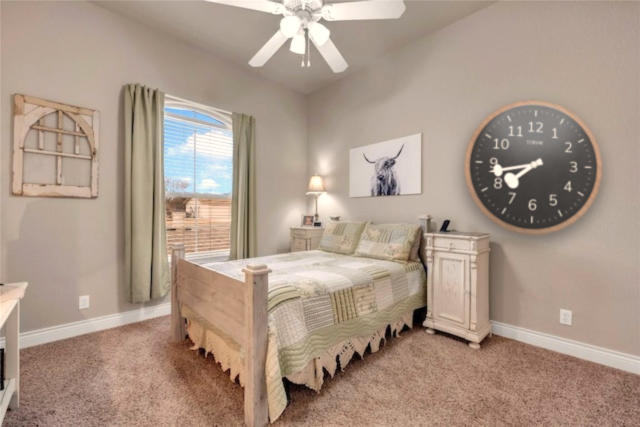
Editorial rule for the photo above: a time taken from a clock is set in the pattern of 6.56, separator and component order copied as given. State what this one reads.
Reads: 7.43
